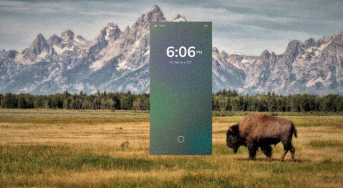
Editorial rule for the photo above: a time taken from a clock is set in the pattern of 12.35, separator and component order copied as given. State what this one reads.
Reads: 6.06
